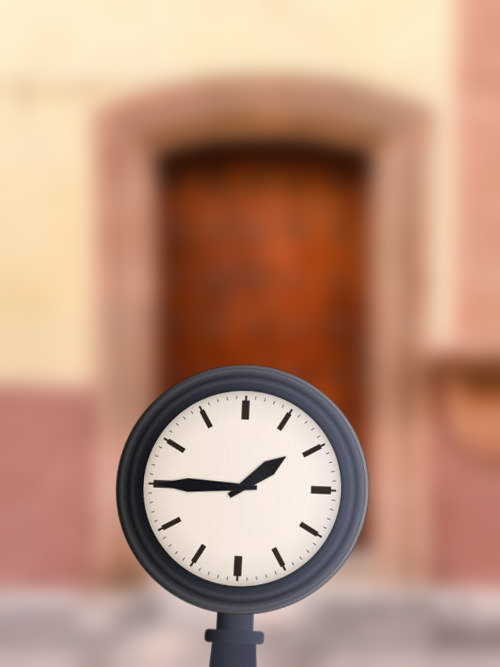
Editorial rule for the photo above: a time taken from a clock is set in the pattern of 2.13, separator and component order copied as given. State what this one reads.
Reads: 1.45
